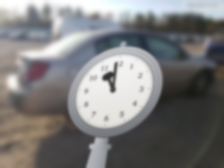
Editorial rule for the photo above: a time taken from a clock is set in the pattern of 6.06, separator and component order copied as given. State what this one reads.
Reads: 10.59
